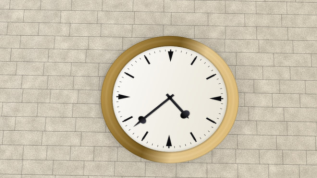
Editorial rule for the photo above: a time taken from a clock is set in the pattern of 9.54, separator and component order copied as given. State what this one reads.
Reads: 4.38
